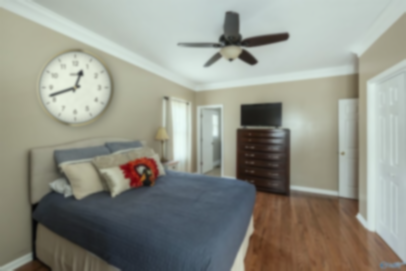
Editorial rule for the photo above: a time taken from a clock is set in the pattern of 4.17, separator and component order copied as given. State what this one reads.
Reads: 12.42
